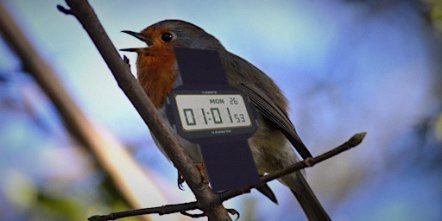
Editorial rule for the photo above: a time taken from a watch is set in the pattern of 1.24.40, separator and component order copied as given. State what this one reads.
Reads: 1.01.53
